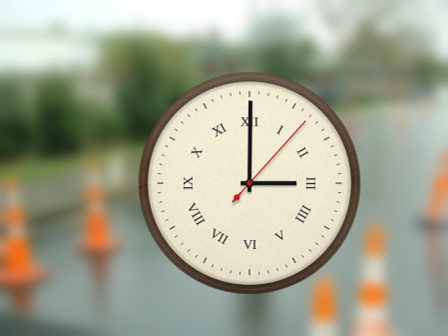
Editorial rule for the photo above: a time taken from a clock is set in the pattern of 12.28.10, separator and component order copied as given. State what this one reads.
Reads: 3.00.07
